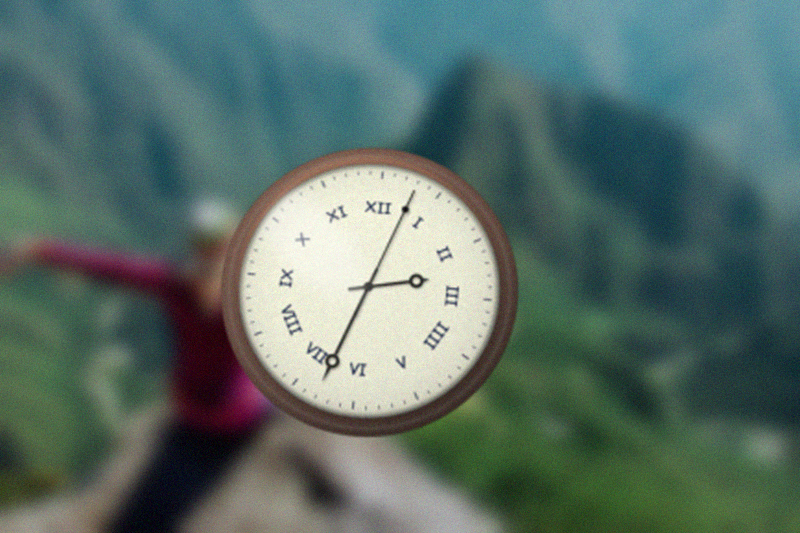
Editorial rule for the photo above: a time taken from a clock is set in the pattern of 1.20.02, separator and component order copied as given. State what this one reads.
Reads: 2.33.03
